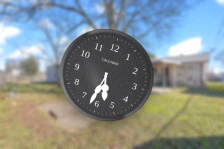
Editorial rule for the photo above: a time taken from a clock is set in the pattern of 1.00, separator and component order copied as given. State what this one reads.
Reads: 5.32
